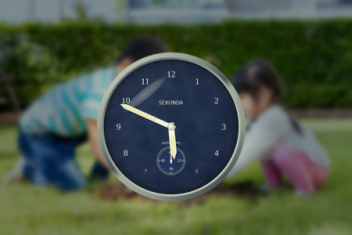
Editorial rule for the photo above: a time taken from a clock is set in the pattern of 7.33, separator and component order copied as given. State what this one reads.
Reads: 5.49
